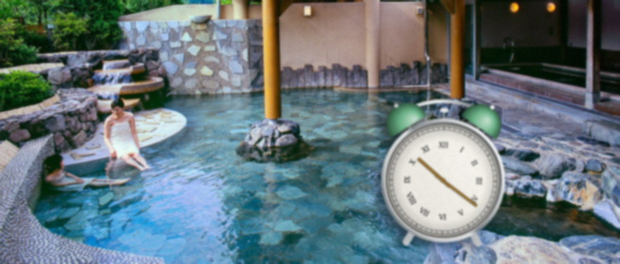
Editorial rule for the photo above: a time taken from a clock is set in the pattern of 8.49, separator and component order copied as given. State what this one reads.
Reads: 10.21
